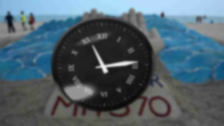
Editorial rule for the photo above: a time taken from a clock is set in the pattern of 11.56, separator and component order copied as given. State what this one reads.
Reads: 11.14
